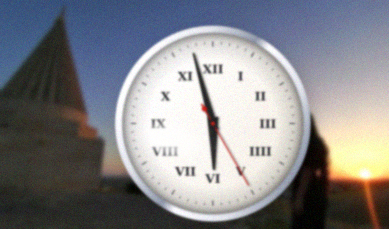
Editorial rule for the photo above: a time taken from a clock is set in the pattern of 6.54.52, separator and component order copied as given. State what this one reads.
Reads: 5.57.25
